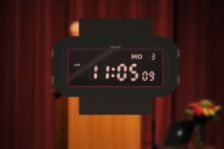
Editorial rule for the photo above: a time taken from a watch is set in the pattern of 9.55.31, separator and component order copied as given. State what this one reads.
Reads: 11.05.09
